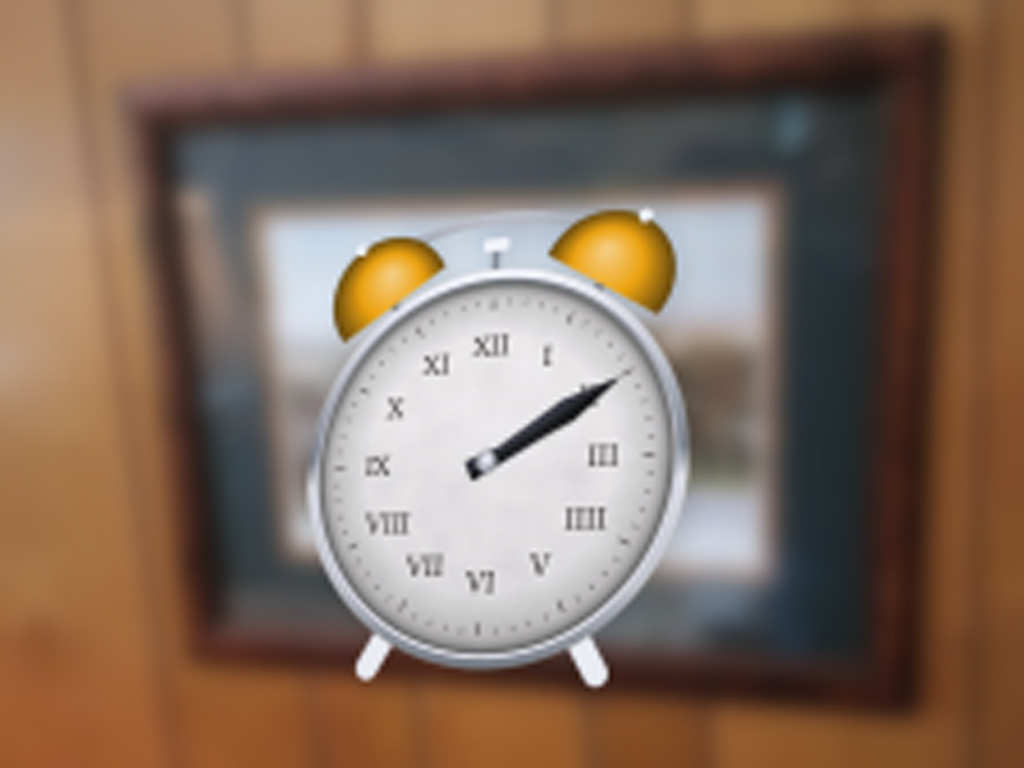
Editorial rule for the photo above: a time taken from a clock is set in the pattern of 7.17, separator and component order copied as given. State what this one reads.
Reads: 2.10
